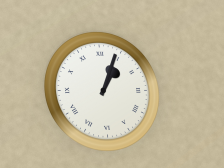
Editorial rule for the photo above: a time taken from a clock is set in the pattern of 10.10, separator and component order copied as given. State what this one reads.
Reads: 1.04
